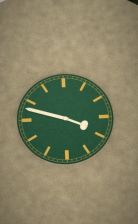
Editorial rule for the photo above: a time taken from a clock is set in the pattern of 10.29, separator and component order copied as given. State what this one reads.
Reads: 3.48
